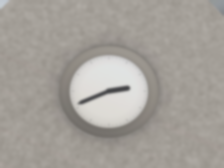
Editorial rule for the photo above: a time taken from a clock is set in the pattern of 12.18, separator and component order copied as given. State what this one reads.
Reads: 2.41
